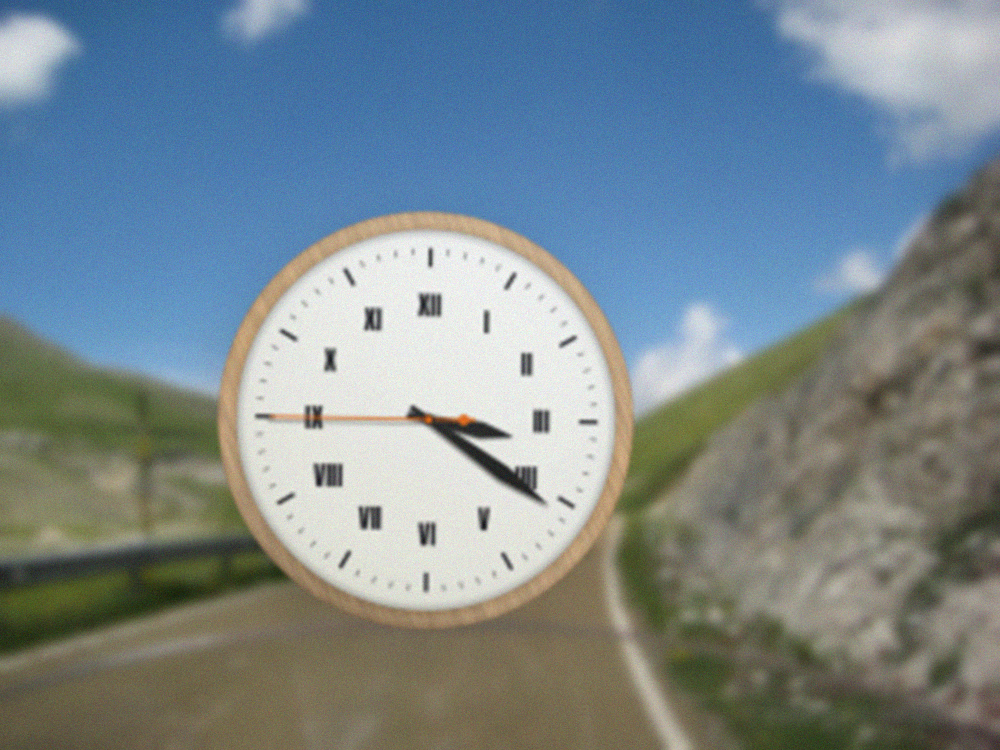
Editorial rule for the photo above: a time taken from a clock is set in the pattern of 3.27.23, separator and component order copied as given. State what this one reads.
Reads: 3.20.45
